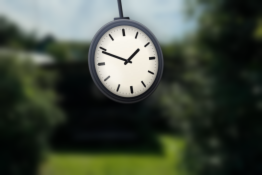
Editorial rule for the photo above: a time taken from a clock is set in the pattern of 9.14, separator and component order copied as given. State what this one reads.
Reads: 1.49
